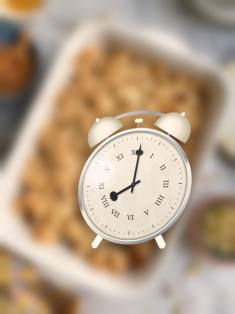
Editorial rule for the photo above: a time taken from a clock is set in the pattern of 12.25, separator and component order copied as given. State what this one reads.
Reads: 8.01
